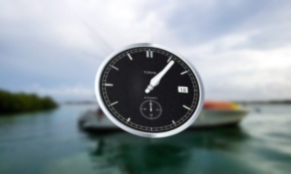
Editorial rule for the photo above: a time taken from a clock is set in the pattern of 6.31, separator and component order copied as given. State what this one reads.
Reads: 1.06
